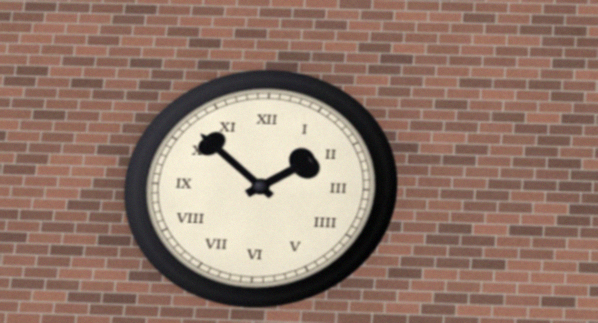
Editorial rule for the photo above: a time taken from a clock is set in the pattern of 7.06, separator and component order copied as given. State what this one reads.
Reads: 1.52
